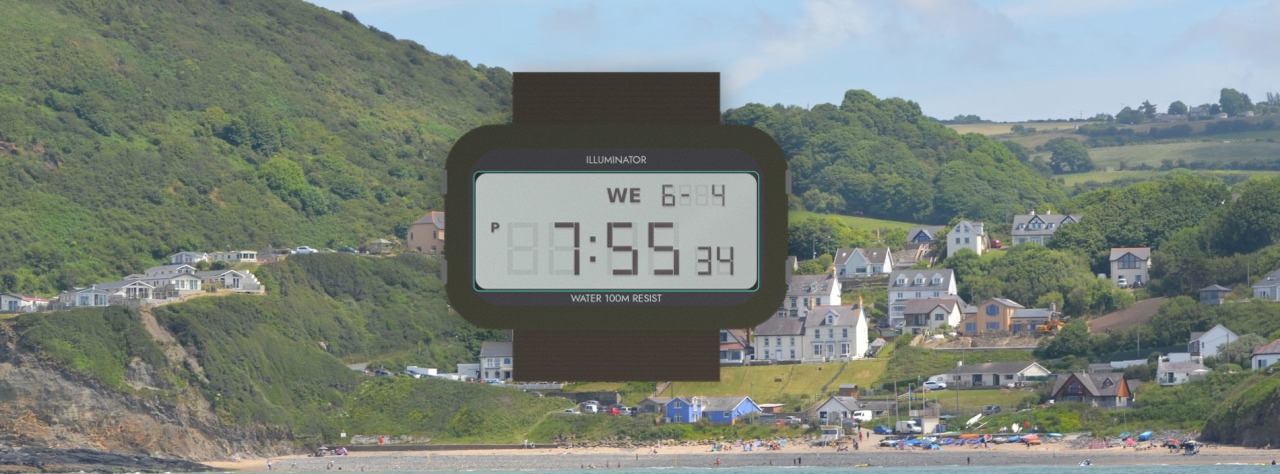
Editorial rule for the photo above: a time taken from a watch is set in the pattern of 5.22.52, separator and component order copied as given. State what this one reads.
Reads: 7.55.34
